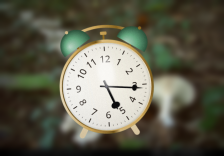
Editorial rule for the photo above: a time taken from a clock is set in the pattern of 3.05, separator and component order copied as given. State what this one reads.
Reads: 5.16
